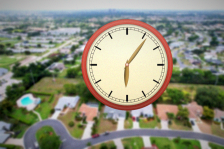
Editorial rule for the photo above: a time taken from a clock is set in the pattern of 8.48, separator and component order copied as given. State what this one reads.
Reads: 6.06
